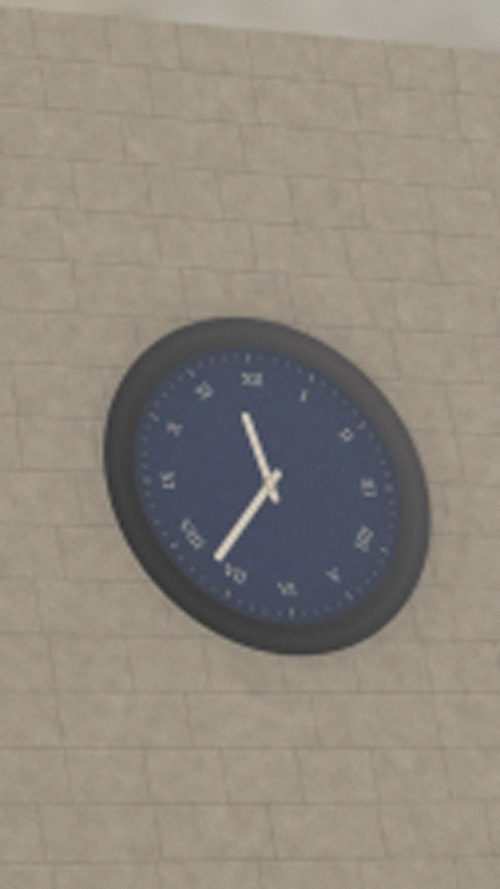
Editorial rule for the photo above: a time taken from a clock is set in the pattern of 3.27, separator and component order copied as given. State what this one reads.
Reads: 11.37
